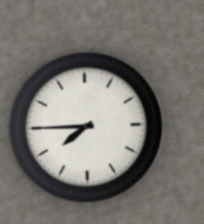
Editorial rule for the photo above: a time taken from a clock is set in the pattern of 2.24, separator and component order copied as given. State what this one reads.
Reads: 7.45
